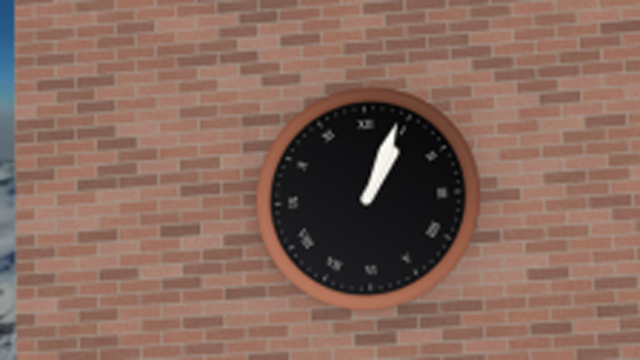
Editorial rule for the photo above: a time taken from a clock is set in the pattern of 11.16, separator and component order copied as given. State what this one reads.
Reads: 1.04
